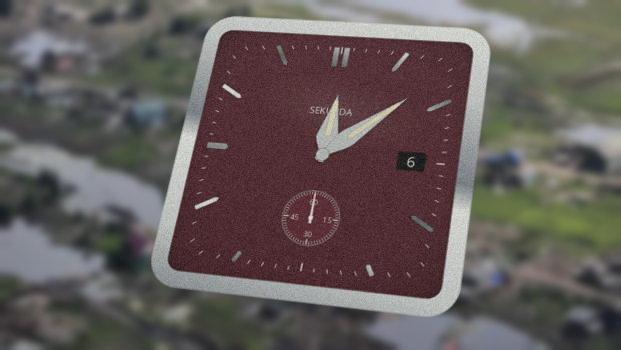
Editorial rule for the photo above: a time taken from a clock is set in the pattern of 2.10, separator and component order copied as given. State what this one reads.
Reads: 12.08
